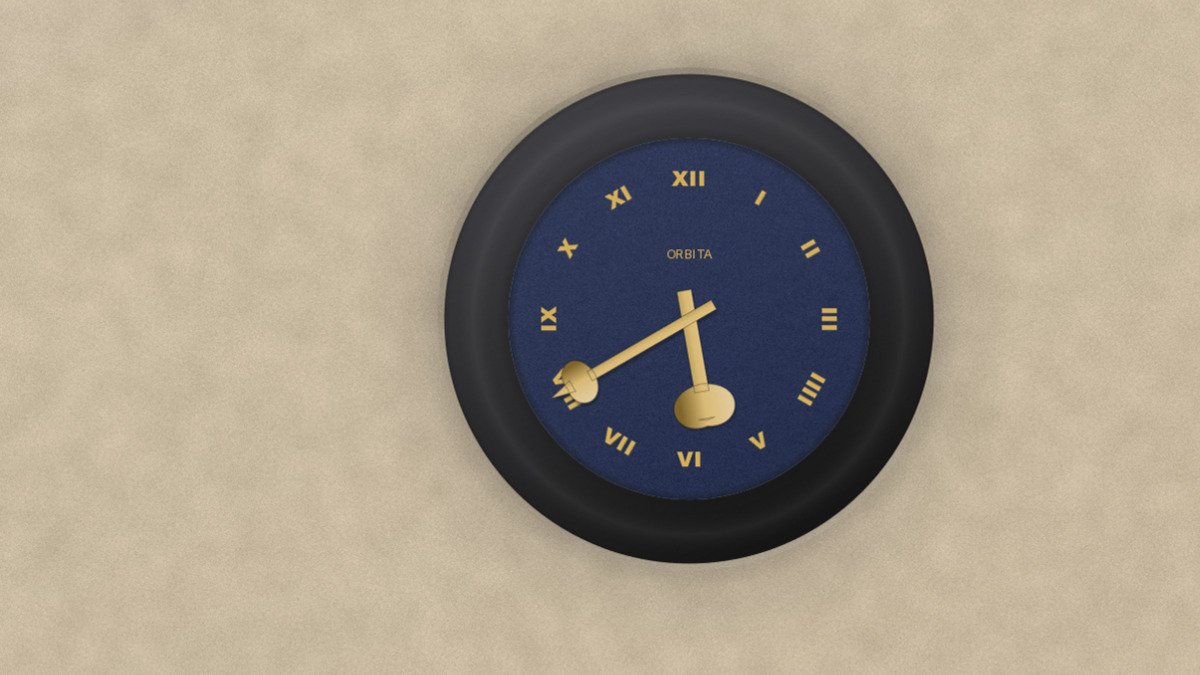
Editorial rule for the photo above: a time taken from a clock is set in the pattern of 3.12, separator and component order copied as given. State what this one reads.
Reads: 5.40
